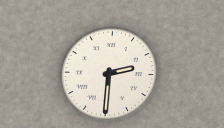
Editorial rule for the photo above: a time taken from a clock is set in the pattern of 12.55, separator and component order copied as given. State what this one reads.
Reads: 2.30
